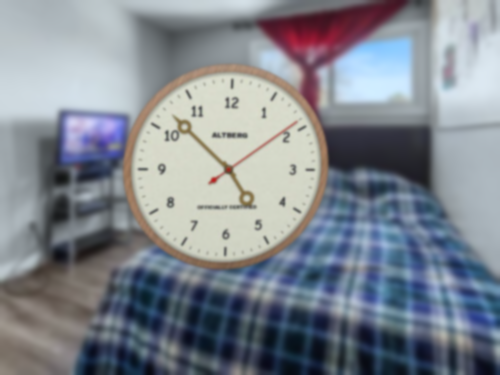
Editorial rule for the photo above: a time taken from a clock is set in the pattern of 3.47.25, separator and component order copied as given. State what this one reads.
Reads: 4.52.09
